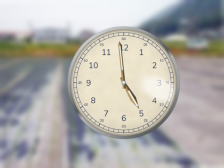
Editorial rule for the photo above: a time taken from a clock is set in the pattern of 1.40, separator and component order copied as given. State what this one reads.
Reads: 4.59
